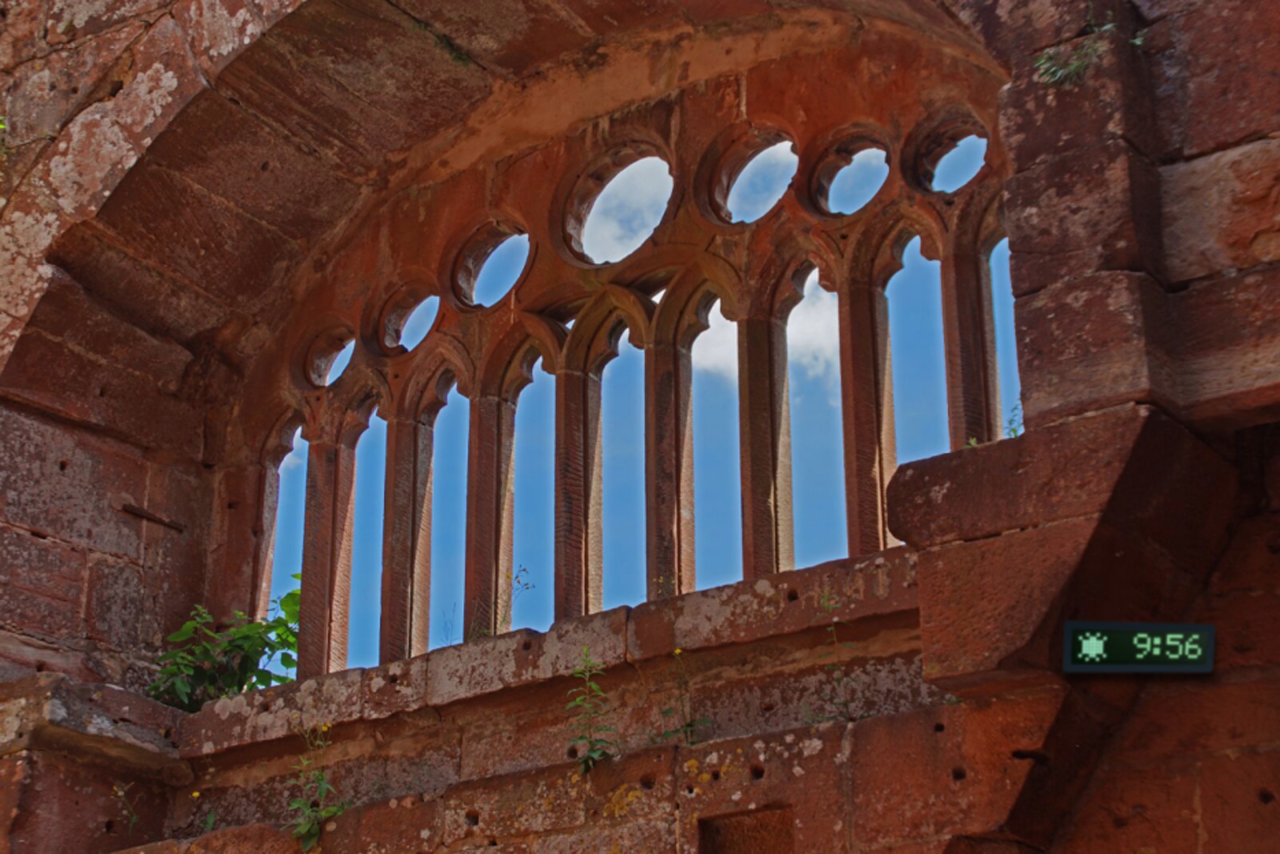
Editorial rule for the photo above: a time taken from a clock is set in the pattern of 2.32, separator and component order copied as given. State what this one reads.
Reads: 9.56
